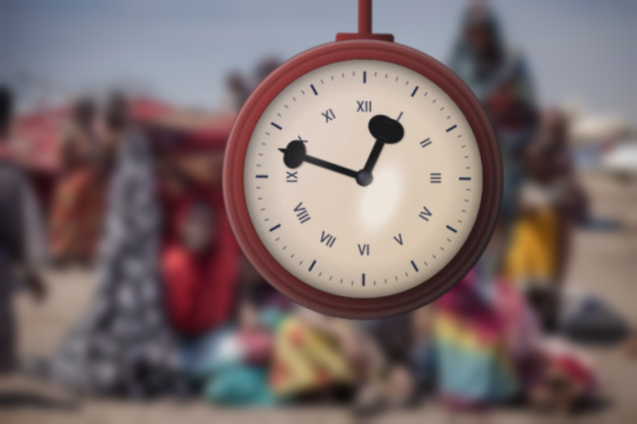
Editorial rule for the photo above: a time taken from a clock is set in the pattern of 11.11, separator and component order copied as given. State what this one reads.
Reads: 12.48
